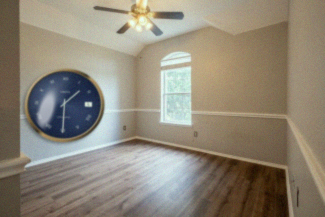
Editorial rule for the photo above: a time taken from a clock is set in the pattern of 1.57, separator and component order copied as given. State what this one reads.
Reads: 1.30
